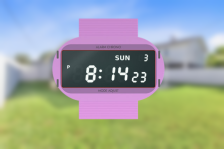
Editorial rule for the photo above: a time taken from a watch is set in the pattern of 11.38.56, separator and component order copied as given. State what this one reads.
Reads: 8.14.23
